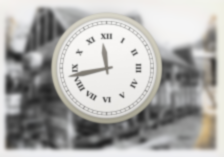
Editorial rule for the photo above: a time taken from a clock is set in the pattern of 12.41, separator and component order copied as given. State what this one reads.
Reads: 11.43
